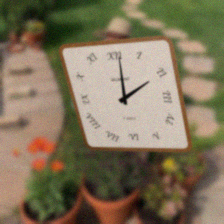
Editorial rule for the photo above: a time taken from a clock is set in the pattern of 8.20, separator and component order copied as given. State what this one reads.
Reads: 2.01
